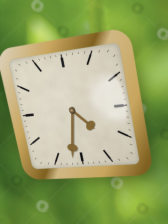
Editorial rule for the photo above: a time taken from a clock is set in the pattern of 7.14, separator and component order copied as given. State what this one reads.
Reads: 4.32
